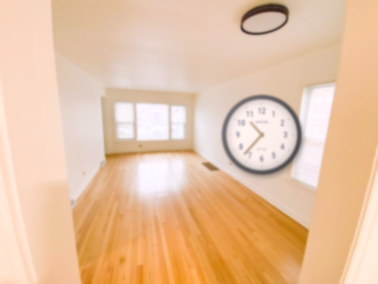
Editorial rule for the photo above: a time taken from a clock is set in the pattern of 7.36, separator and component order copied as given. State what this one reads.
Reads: 10.37
